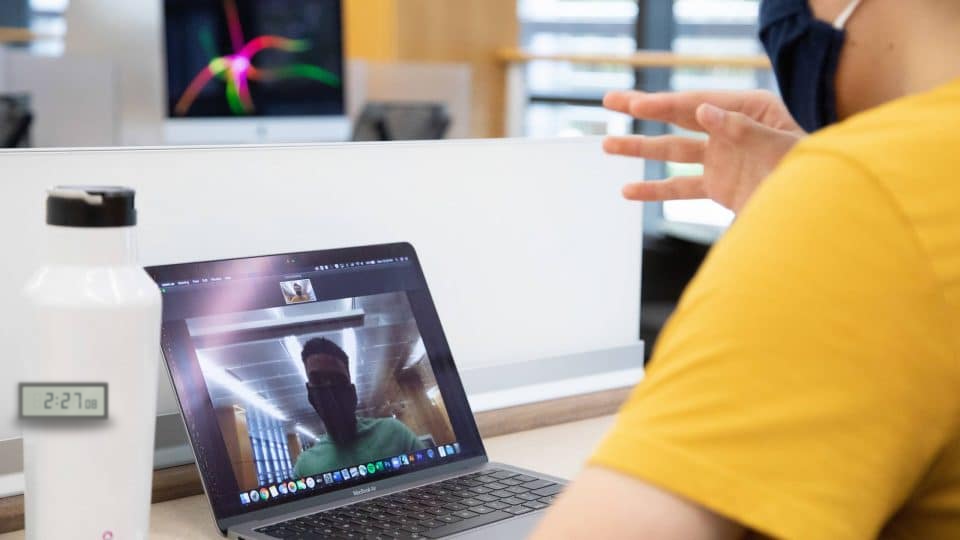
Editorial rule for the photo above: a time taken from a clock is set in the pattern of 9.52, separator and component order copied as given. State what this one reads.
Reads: 2.27
